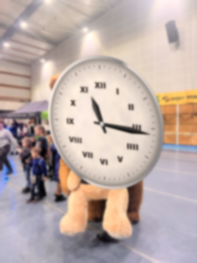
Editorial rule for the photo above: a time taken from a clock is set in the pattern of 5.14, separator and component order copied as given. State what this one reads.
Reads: 11.16
